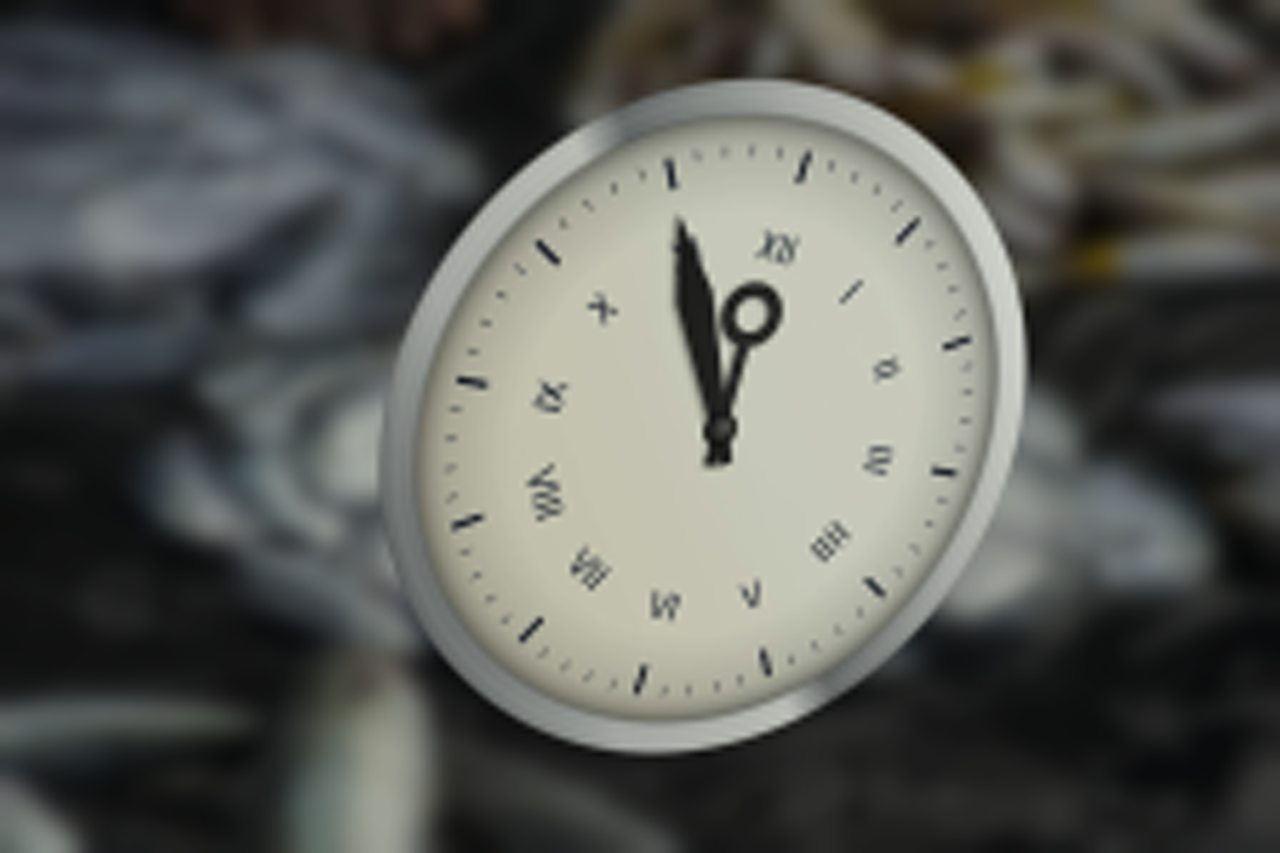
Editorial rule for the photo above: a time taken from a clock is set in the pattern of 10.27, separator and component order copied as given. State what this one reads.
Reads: 11.55
